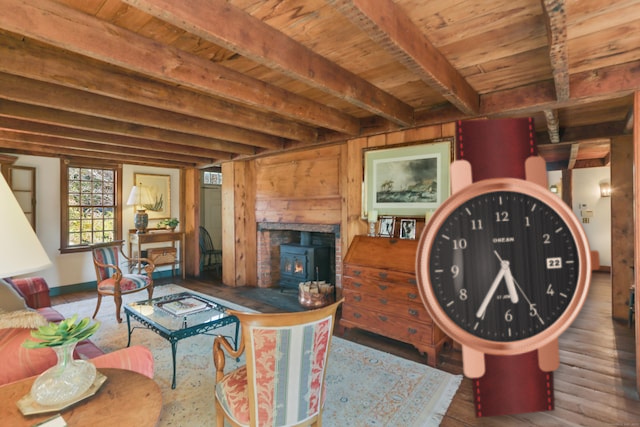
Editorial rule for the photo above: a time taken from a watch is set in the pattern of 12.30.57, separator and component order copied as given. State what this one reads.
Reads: 5.35.25
